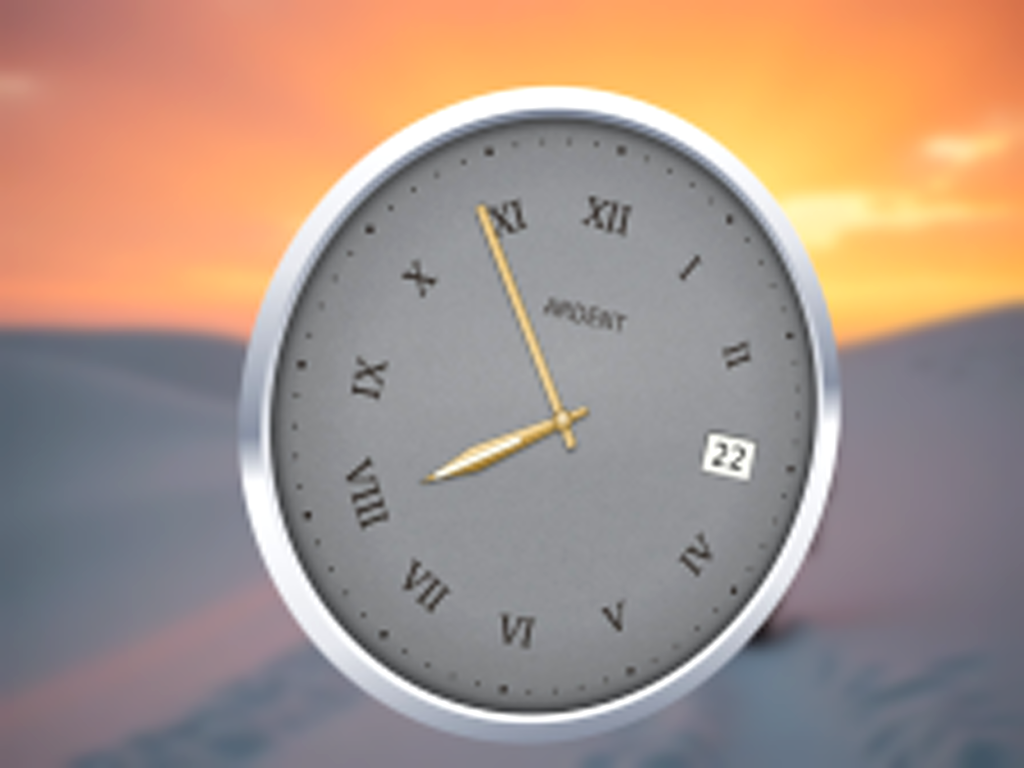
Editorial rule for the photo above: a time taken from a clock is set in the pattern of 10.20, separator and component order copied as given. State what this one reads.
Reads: 7.54
